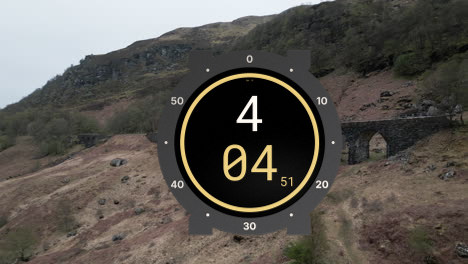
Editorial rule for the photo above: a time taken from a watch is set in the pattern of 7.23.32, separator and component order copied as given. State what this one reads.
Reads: 4.04.51
